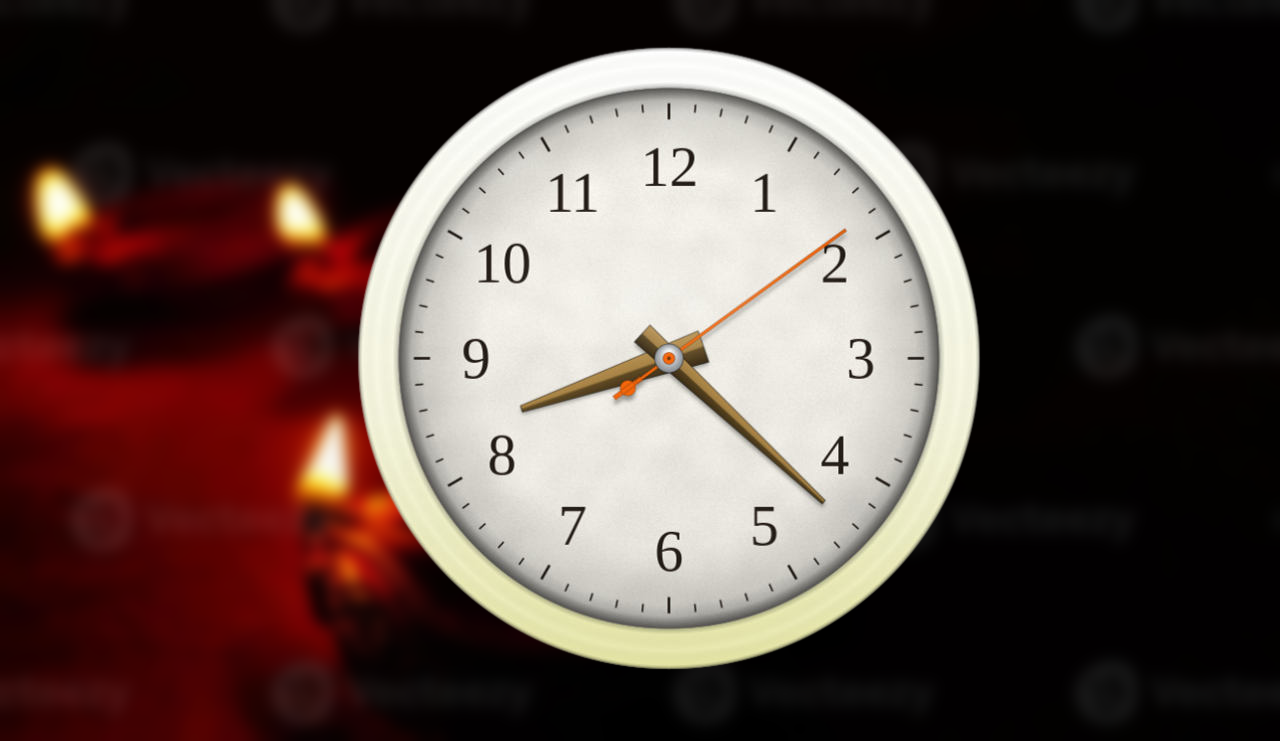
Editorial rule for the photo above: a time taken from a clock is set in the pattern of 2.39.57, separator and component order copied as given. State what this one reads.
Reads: 8.22.09
